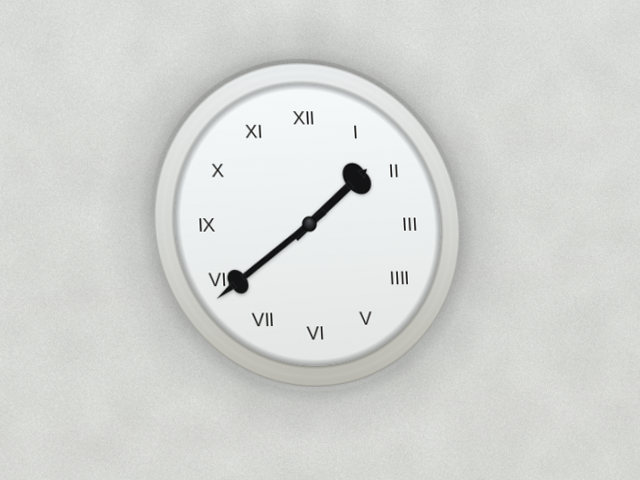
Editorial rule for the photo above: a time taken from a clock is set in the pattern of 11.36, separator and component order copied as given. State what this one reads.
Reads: 1.39
